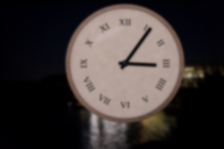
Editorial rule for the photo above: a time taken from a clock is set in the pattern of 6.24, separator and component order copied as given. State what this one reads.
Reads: 3.06
